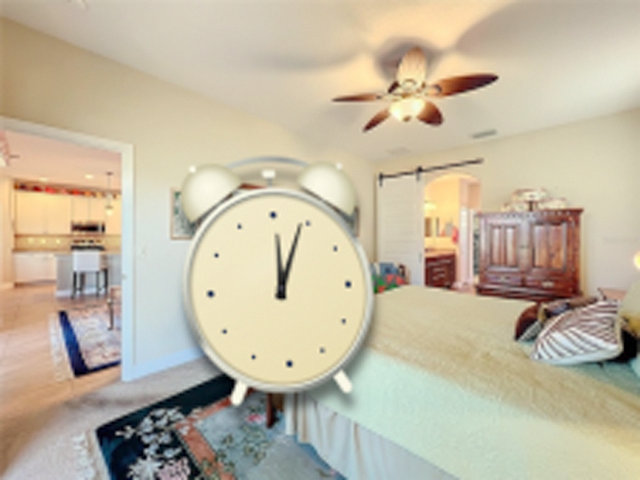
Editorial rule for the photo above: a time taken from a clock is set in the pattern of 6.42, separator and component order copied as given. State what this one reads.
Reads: 12.04
